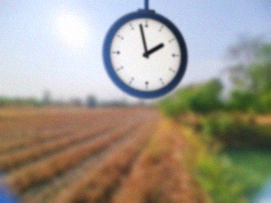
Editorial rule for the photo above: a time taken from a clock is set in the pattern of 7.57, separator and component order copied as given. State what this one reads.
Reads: 1.58
